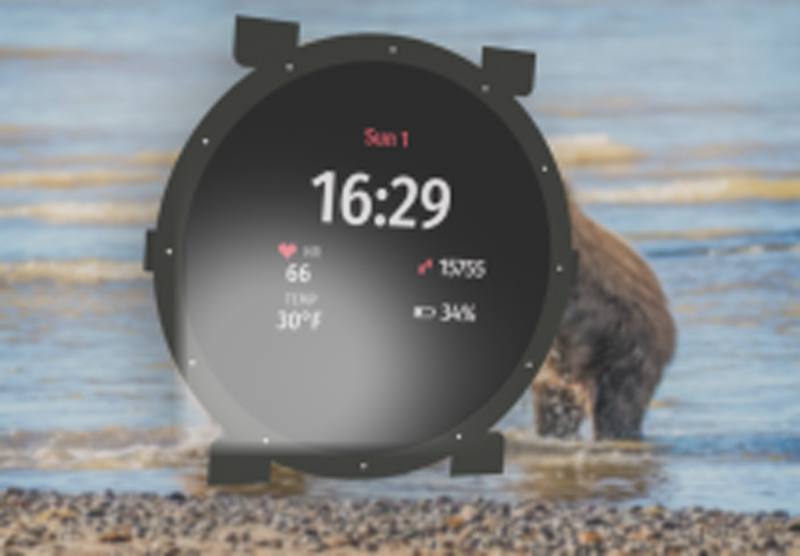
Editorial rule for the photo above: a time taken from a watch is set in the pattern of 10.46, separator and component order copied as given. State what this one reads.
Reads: 16.29
